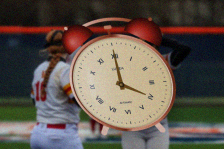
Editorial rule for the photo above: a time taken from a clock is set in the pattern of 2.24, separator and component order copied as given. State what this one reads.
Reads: 4.00
